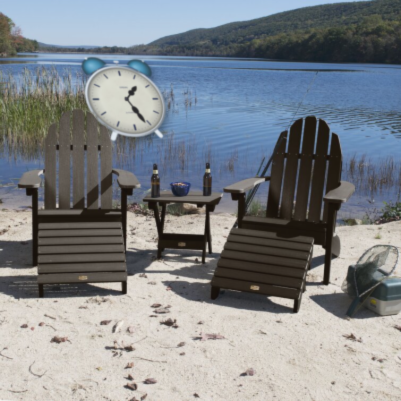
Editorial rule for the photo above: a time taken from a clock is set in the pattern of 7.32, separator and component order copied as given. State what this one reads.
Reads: 1.26
